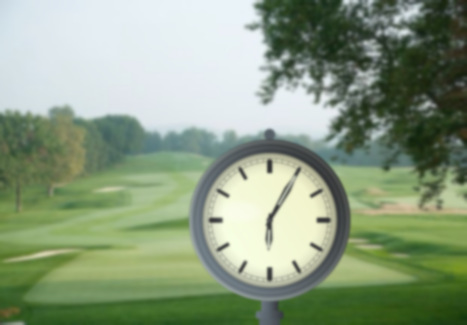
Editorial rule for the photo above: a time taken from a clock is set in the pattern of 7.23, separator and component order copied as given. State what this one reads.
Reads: 6.05
